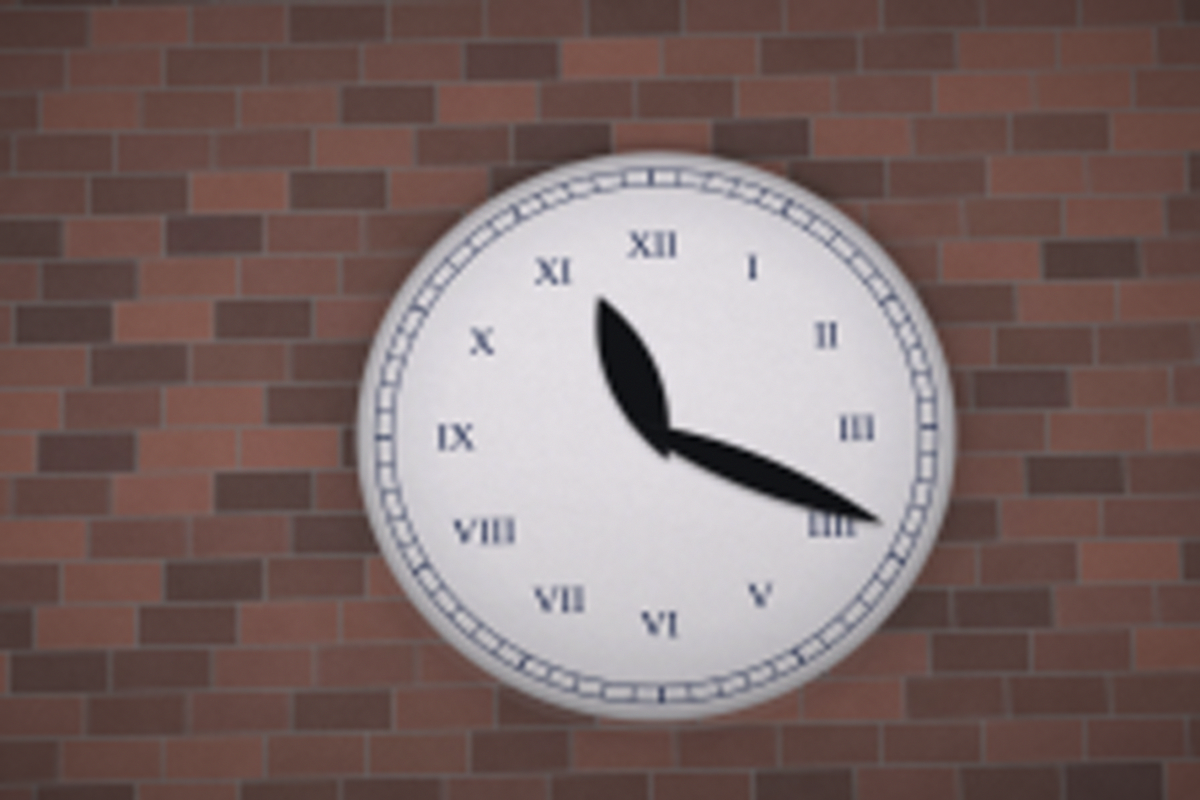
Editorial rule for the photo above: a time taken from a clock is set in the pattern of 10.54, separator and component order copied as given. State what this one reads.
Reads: 11.19
